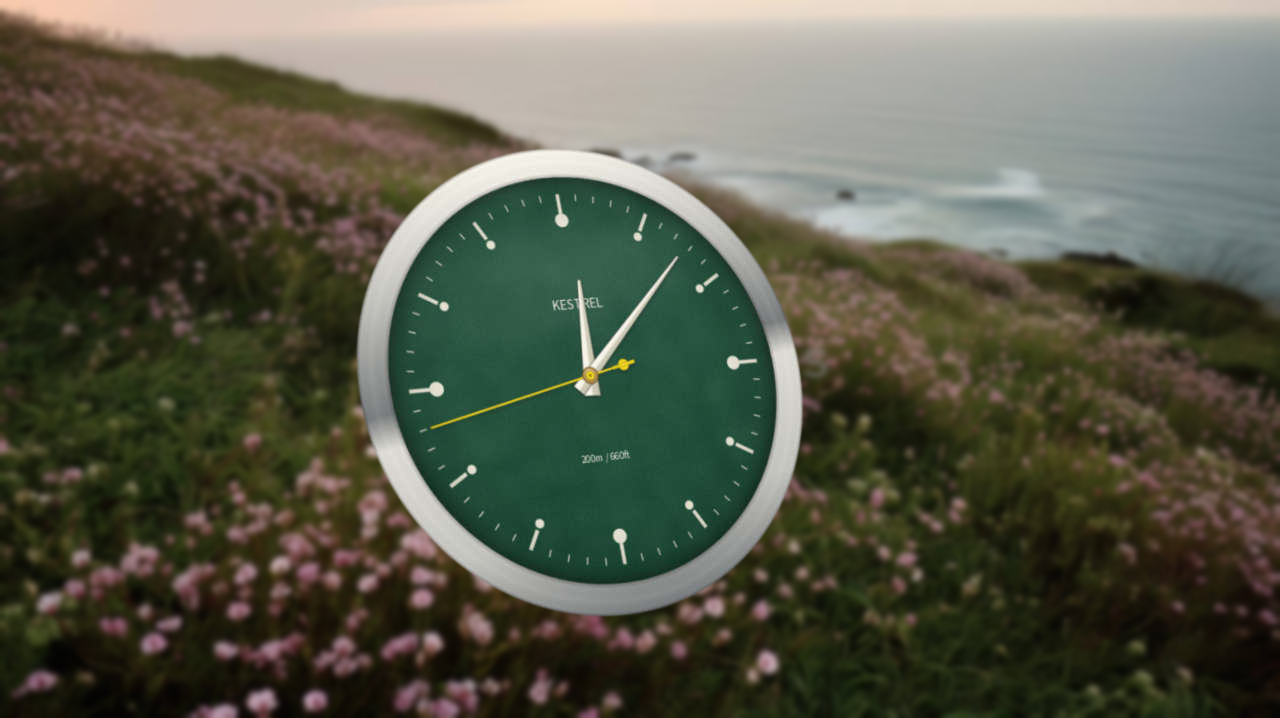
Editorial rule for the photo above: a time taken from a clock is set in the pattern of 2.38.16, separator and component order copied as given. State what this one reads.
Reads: 12.07.43
